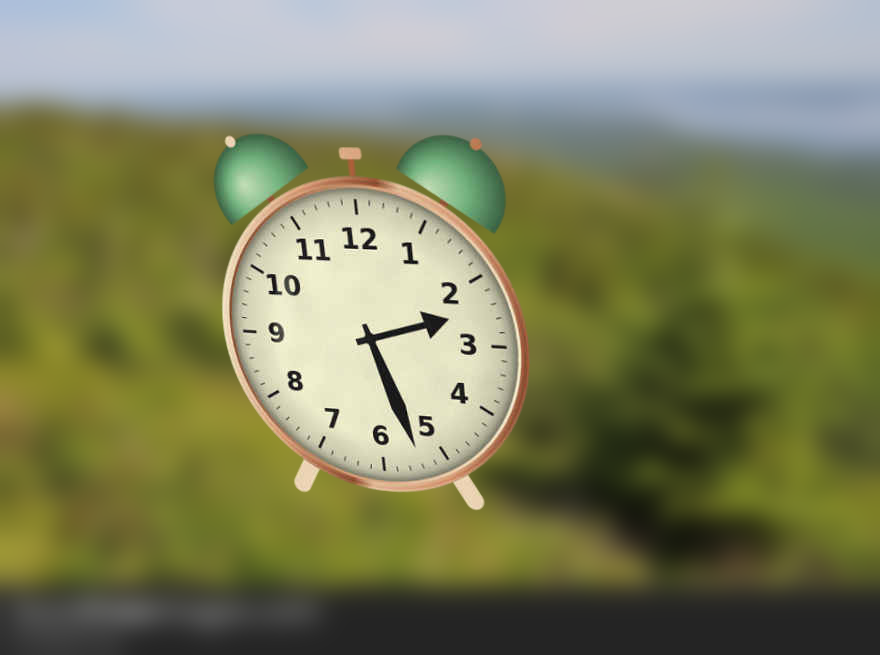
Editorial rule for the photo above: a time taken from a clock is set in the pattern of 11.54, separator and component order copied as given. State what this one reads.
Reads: 2.27
